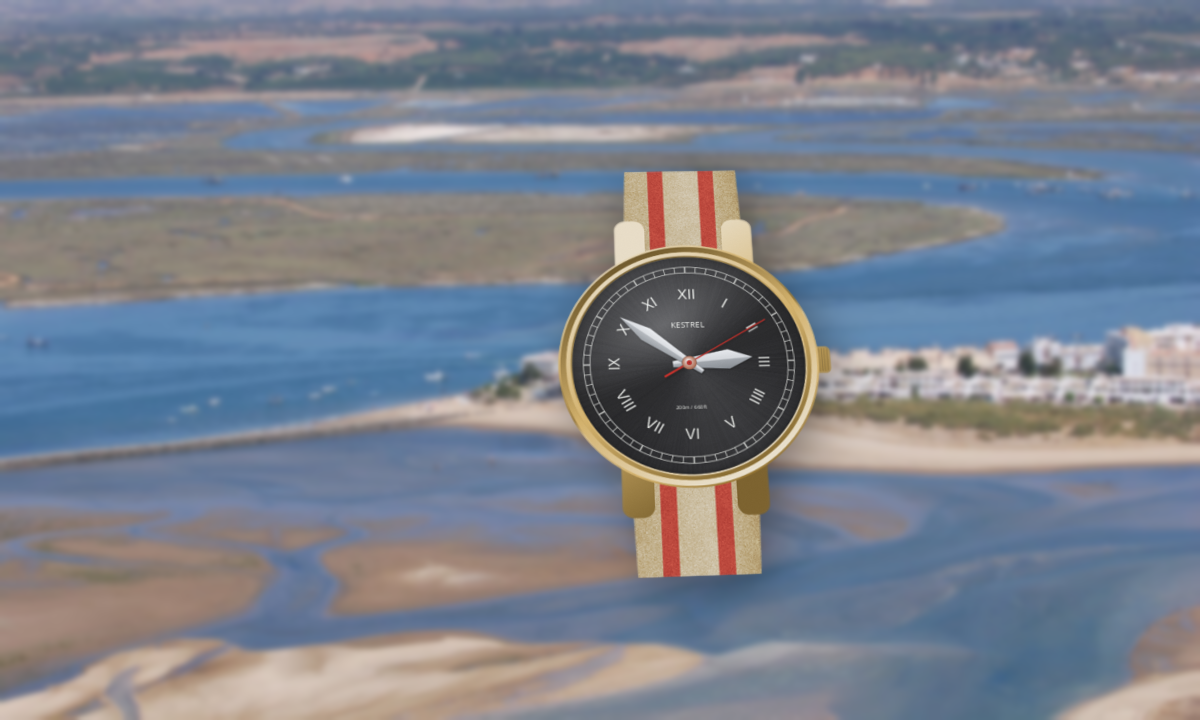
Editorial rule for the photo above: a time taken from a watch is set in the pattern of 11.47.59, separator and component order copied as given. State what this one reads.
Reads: 2.51.10
